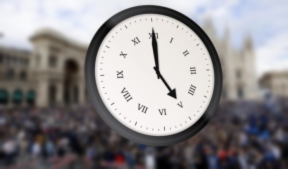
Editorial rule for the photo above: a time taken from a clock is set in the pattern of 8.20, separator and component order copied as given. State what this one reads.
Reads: 5.00
